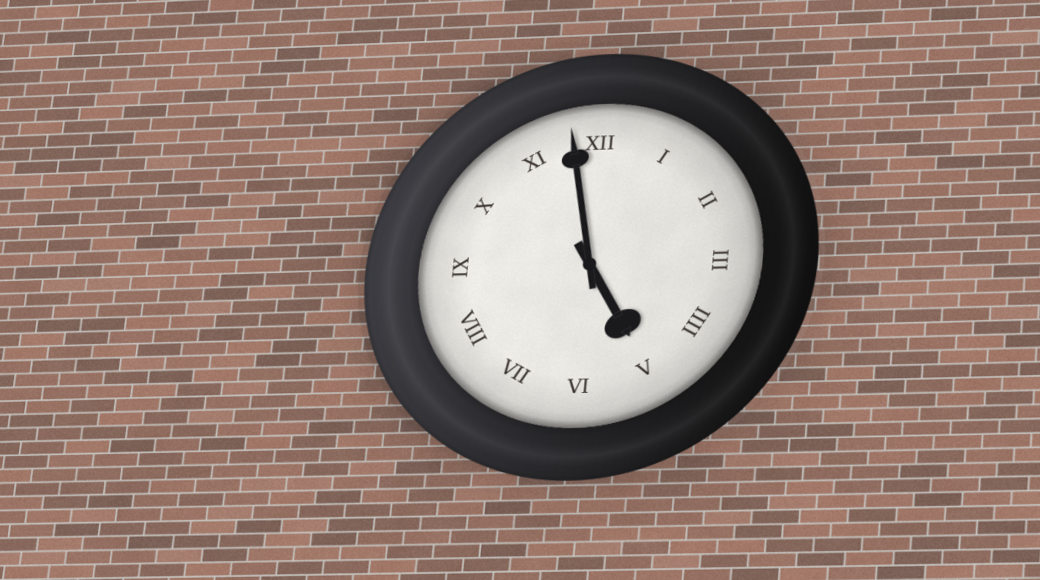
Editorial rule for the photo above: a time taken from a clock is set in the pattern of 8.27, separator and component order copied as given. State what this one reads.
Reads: 4.58
